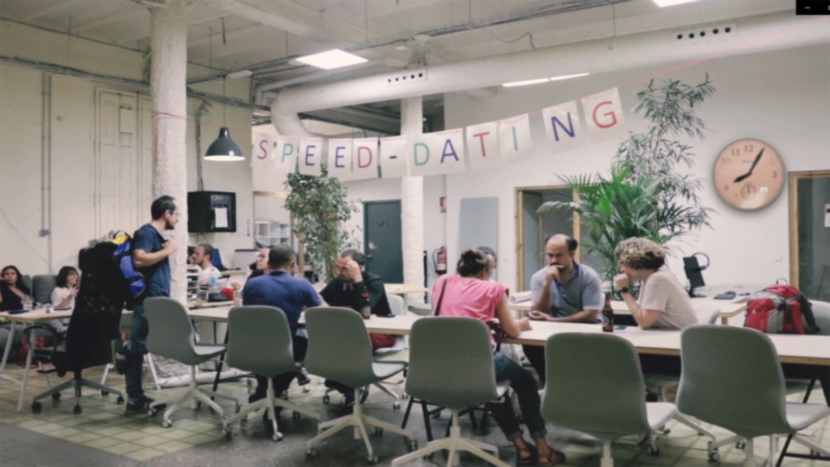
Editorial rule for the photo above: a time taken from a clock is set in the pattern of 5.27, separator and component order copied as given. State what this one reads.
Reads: 8.05
